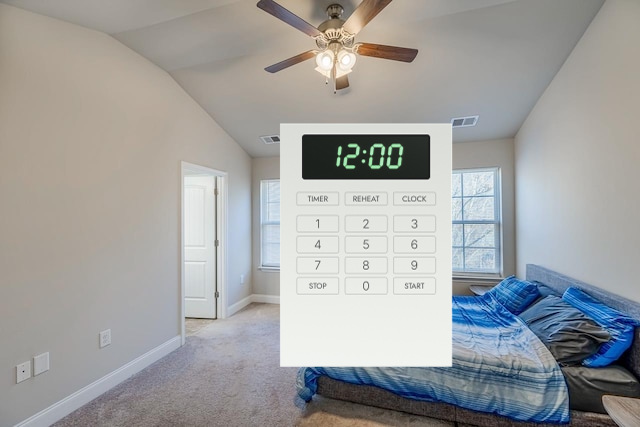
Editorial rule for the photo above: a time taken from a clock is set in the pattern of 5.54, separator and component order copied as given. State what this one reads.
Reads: 12.00
